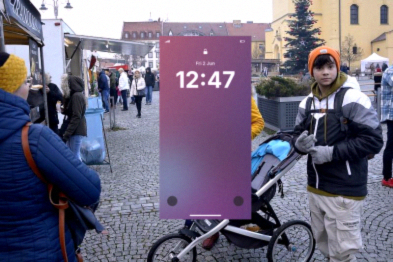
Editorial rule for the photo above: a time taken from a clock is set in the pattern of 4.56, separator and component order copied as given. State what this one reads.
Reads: 12.47
